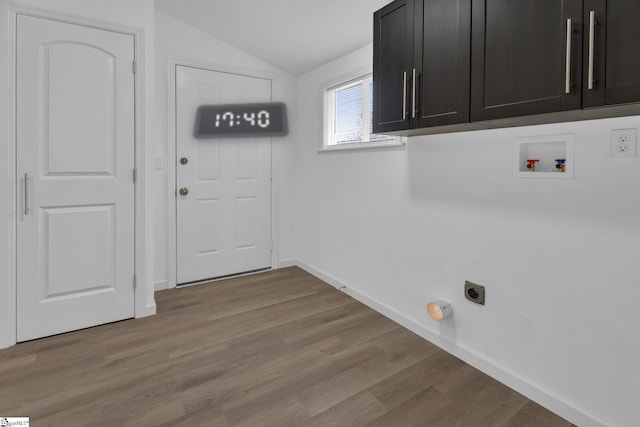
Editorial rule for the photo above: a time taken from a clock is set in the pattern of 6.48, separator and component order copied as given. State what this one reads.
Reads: 17.40
